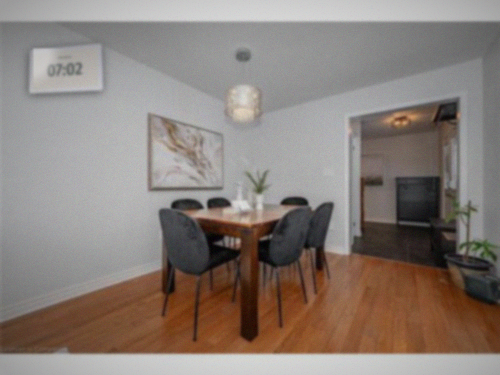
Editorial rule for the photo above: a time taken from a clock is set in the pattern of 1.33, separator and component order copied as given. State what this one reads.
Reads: 7.02
